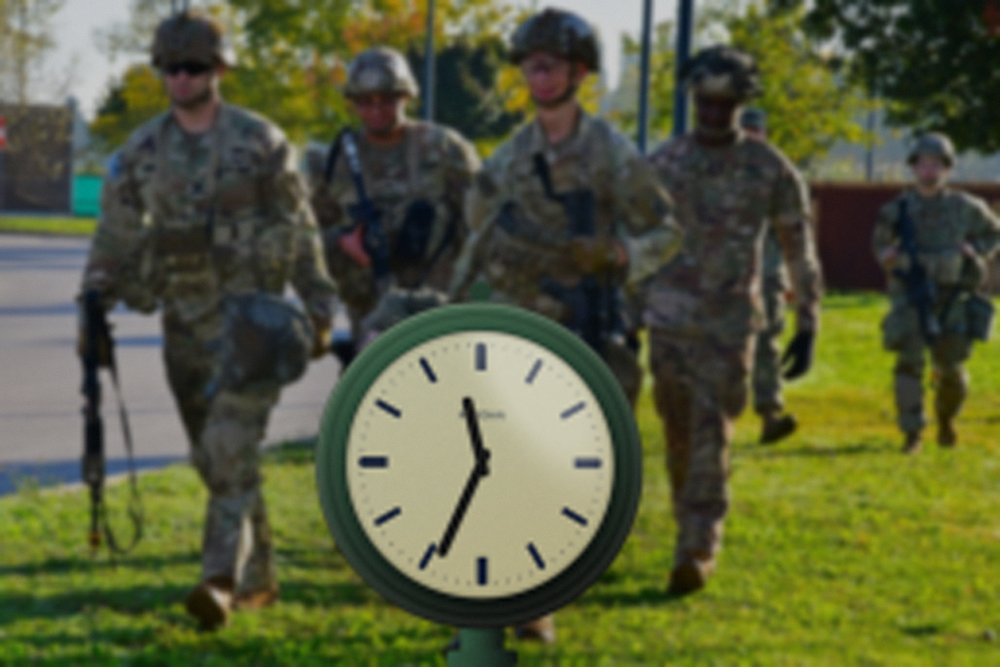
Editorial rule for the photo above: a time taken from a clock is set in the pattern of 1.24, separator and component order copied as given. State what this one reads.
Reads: 11.34
